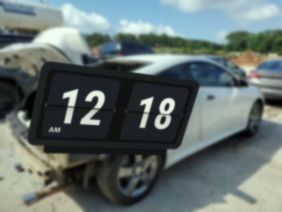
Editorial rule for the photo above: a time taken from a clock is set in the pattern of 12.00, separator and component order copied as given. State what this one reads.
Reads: 12.18
